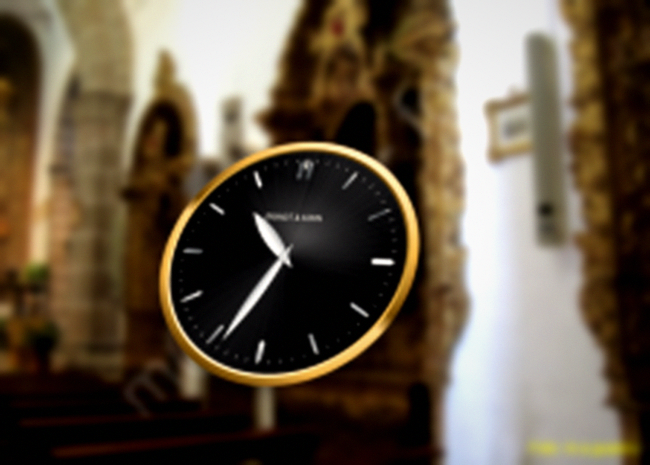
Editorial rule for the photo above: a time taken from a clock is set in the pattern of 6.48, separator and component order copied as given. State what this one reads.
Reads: 10.34
